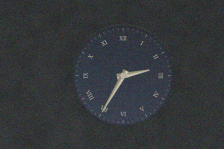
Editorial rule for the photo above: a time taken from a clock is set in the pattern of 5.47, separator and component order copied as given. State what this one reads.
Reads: 2.35
